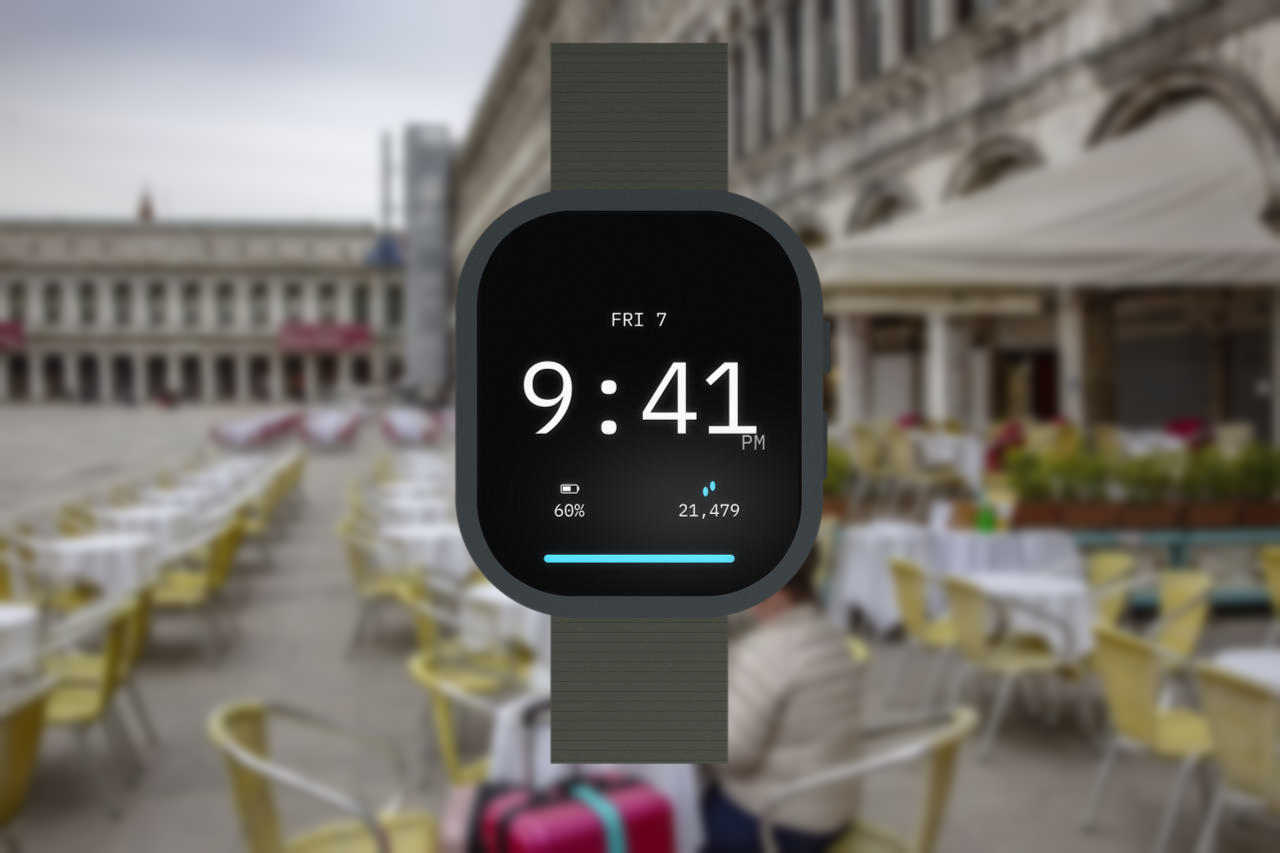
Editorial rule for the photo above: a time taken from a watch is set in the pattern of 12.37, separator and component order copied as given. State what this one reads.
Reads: 9.41
